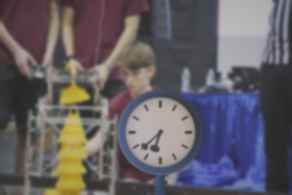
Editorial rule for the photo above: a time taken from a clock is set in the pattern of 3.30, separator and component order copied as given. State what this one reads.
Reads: 6.38
